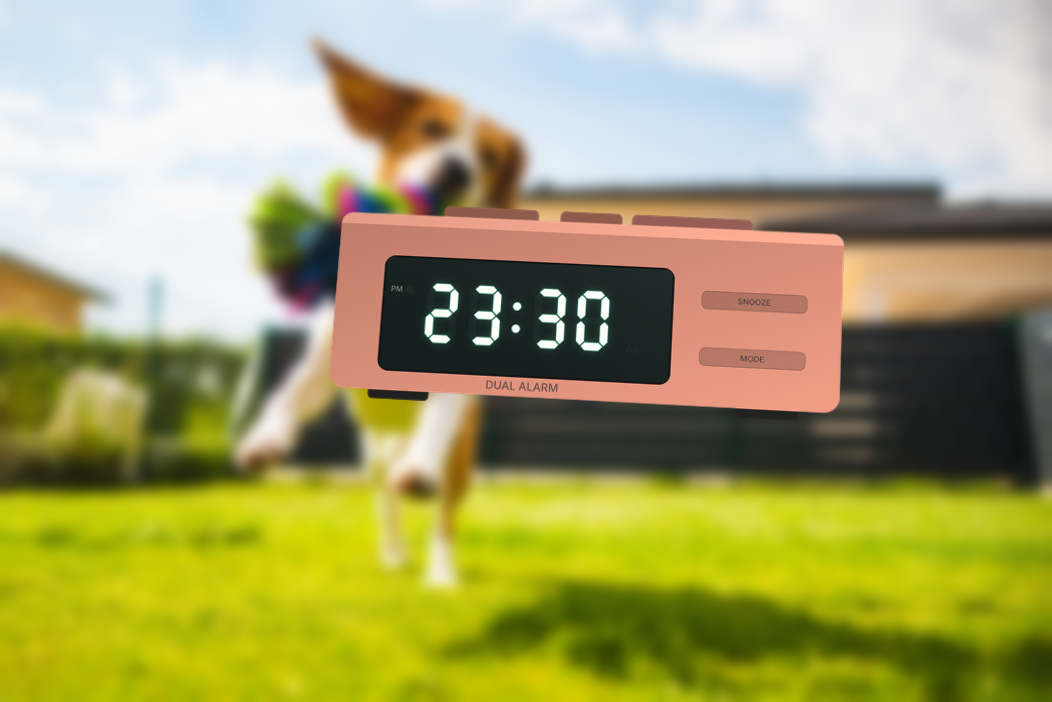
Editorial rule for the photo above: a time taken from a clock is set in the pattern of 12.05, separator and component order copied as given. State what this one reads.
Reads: 23.30
